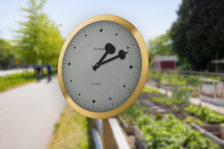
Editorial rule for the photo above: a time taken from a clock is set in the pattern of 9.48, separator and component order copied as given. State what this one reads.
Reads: 1.11
